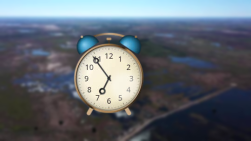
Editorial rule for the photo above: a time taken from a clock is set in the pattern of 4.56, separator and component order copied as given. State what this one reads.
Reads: 6.54
